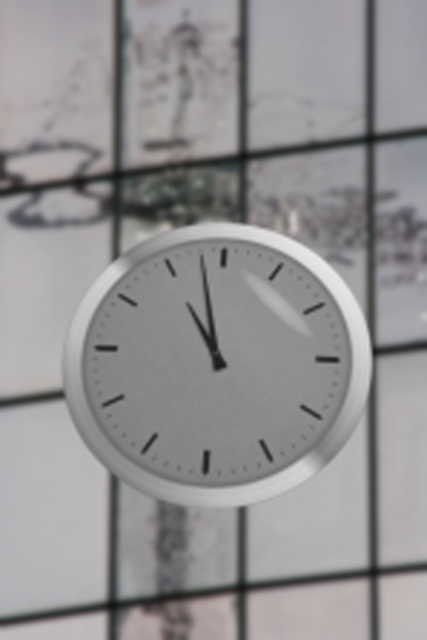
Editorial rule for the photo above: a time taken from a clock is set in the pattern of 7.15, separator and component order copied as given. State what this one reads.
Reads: 10.58
